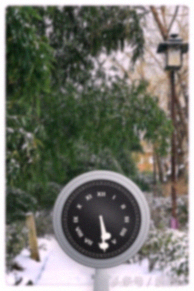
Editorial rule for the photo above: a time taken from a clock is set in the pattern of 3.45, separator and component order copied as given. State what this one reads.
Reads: 5.29
